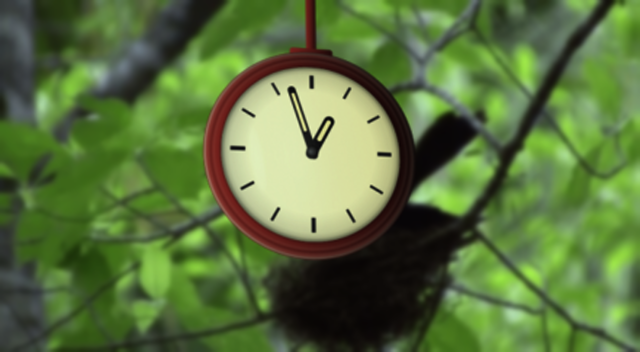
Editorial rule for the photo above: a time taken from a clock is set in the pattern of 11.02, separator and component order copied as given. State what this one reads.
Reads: 12.57
